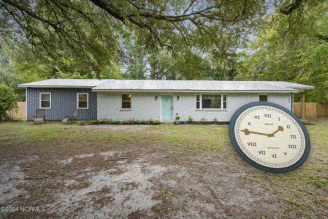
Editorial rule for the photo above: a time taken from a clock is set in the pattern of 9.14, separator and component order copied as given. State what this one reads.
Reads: 1.46
